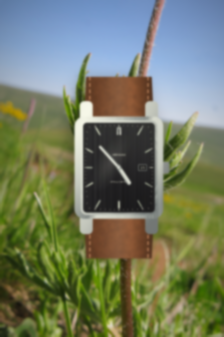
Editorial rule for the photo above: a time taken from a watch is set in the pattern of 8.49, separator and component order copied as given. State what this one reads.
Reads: 4.53
